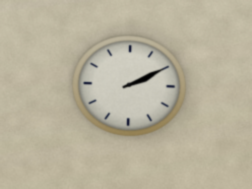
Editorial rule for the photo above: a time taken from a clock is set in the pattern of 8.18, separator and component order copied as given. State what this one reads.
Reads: 2.10
